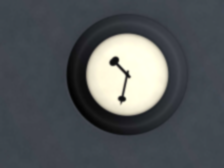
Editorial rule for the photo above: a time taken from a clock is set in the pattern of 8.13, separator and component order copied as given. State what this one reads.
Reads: 10.32
